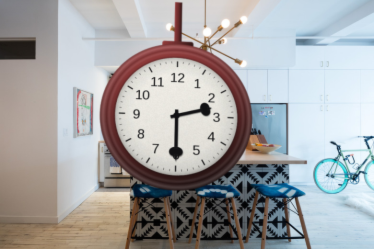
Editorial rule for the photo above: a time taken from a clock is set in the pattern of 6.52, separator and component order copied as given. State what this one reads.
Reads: 2.30
